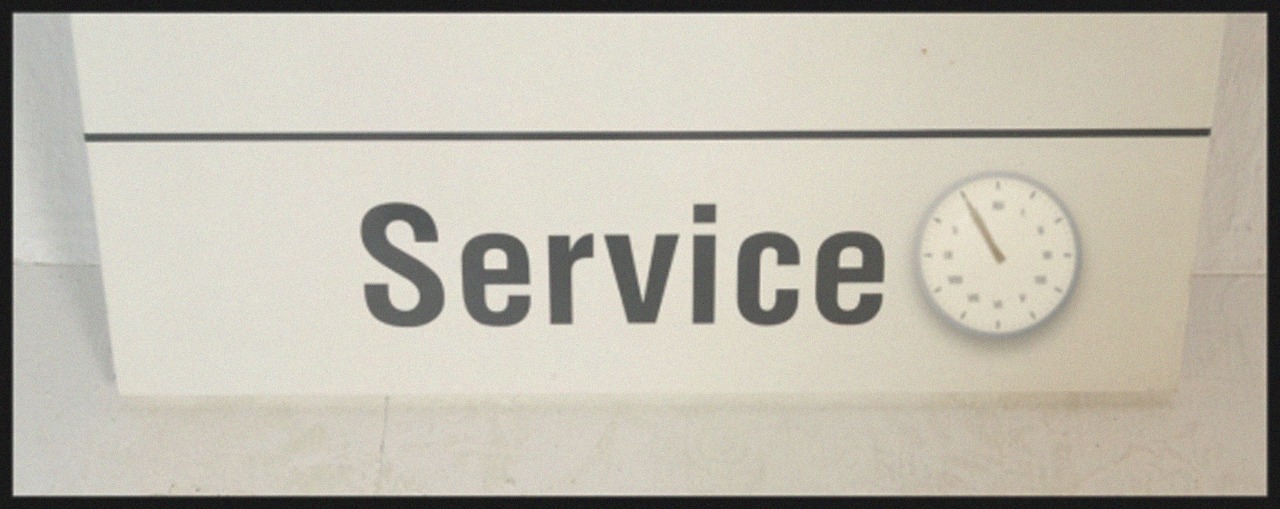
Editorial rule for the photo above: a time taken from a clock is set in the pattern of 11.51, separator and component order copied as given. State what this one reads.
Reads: 10.55
